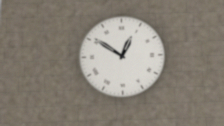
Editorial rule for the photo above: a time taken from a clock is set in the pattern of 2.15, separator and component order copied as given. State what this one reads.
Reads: 12.51
